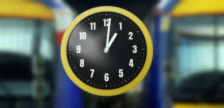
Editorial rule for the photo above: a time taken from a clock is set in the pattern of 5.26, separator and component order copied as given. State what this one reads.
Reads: 1.01
